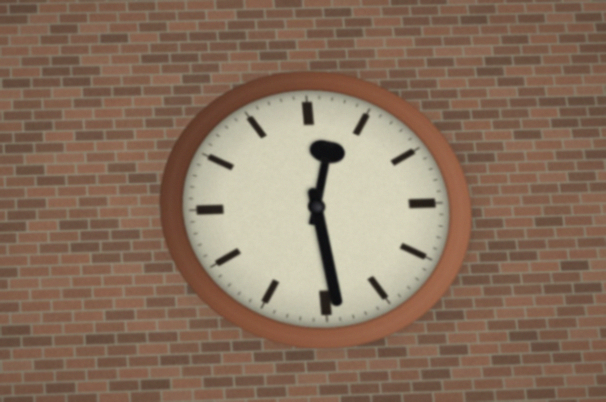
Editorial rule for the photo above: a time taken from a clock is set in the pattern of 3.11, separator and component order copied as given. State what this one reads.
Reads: 12.29
